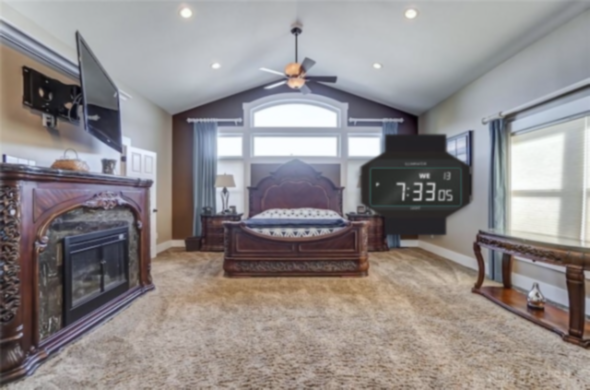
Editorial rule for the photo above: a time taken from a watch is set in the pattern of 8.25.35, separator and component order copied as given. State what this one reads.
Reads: 7.33.05
